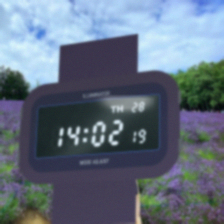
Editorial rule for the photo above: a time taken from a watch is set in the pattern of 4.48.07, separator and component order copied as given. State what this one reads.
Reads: 14.02.19
